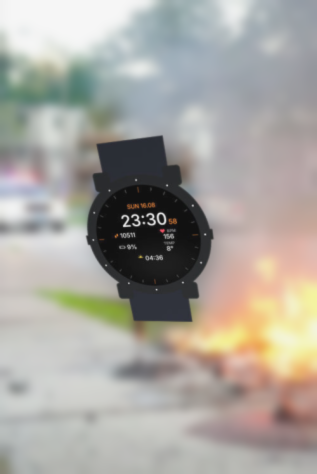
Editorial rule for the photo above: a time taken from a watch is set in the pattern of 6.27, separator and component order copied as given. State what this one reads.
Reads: 23.30
